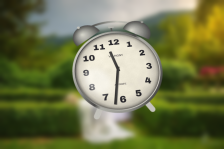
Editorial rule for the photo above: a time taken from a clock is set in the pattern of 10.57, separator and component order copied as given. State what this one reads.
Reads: 11.32
